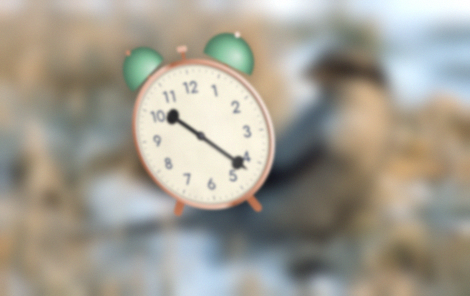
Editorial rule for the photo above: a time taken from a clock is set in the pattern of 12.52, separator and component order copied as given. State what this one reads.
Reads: 10.22
